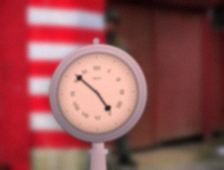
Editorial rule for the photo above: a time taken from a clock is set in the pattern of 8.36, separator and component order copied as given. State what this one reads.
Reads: 4.52
